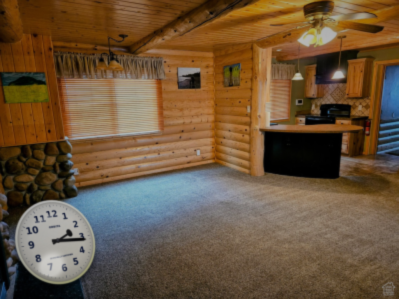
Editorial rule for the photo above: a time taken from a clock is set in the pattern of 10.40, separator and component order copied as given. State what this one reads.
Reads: 2.16
